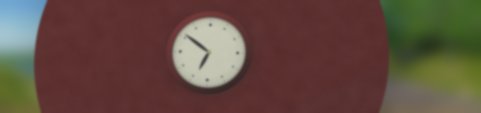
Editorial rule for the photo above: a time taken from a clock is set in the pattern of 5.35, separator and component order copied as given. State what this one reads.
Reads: 6.51
